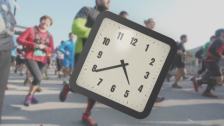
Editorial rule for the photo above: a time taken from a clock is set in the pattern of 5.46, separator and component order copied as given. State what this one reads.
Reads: 4.39
